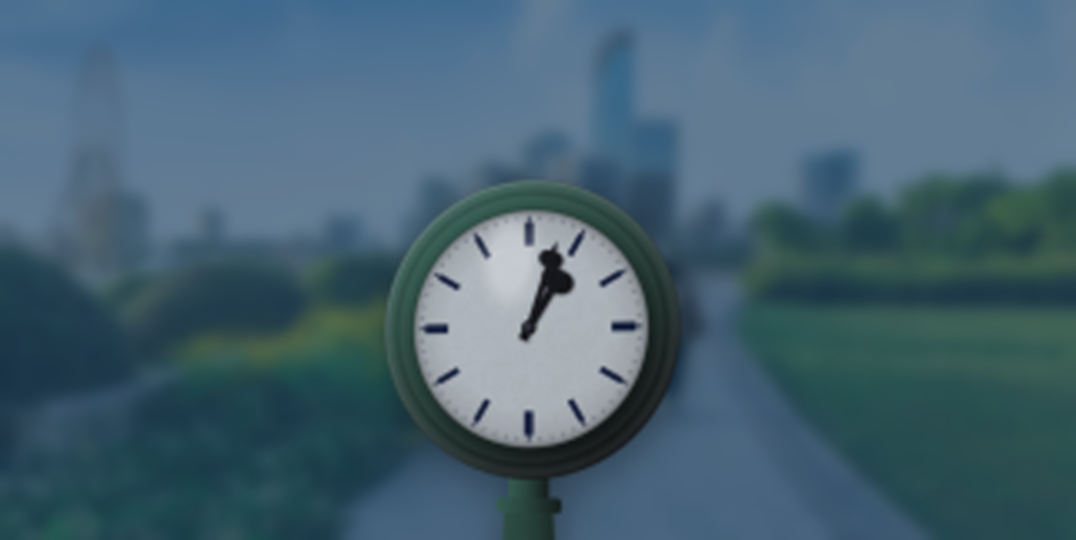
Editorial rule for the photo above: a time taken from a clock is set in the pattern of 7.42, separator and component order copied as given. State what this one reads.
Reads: 1.03
